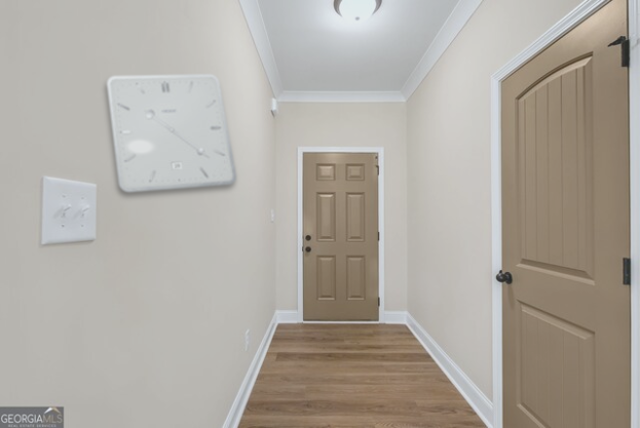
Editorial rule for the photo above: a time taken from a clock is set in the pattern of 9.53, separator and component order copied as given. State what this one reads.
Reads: 10.22
